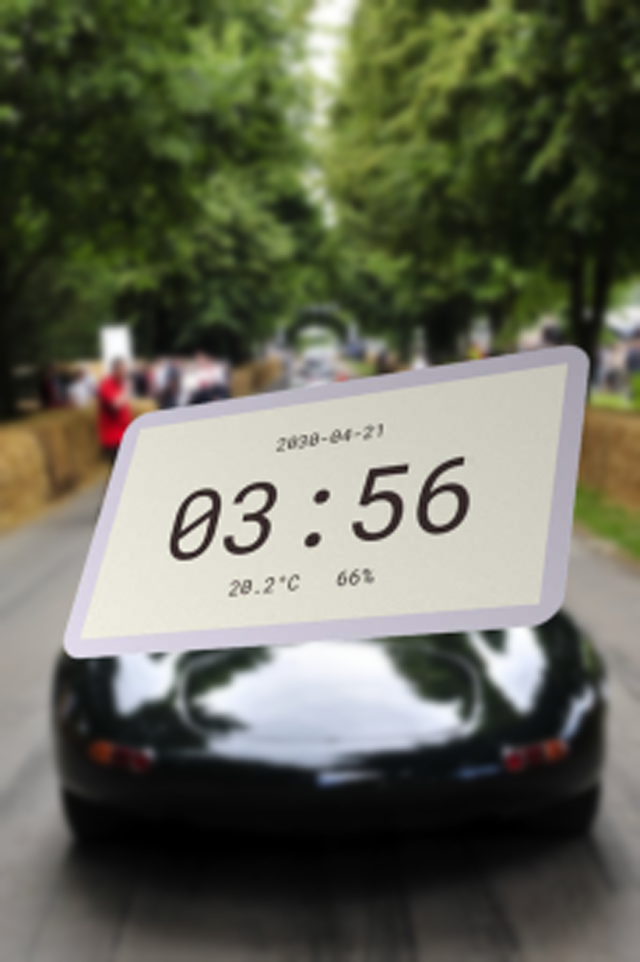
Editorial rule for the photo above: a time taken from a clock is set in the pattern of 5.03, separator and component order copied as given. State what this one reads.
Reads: 3.56
